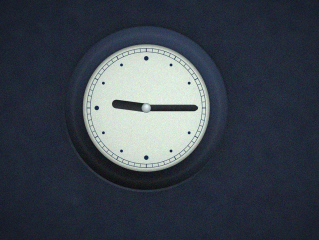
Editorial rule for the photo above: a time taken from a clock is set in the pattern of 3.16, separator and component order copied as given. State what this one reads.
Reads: 9.15
